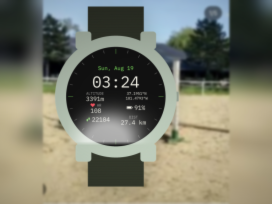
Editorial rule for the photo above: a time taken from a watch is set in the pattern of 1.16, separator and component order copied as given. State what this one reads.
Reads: 3.24
